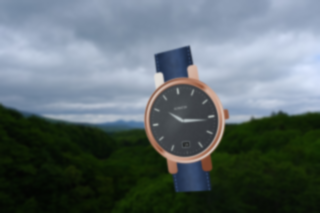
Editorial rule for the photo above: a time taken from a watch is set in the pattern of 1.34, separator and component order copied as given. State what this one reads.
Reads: 10.16
